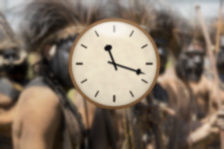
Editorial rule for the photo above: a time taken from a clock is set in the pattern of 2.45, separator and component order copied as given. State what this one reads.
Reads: 11.18
